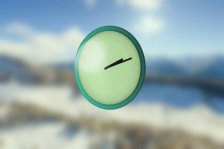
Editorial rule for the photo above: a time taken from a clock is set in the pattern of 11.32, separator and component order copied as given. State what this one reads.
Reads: 2.12
